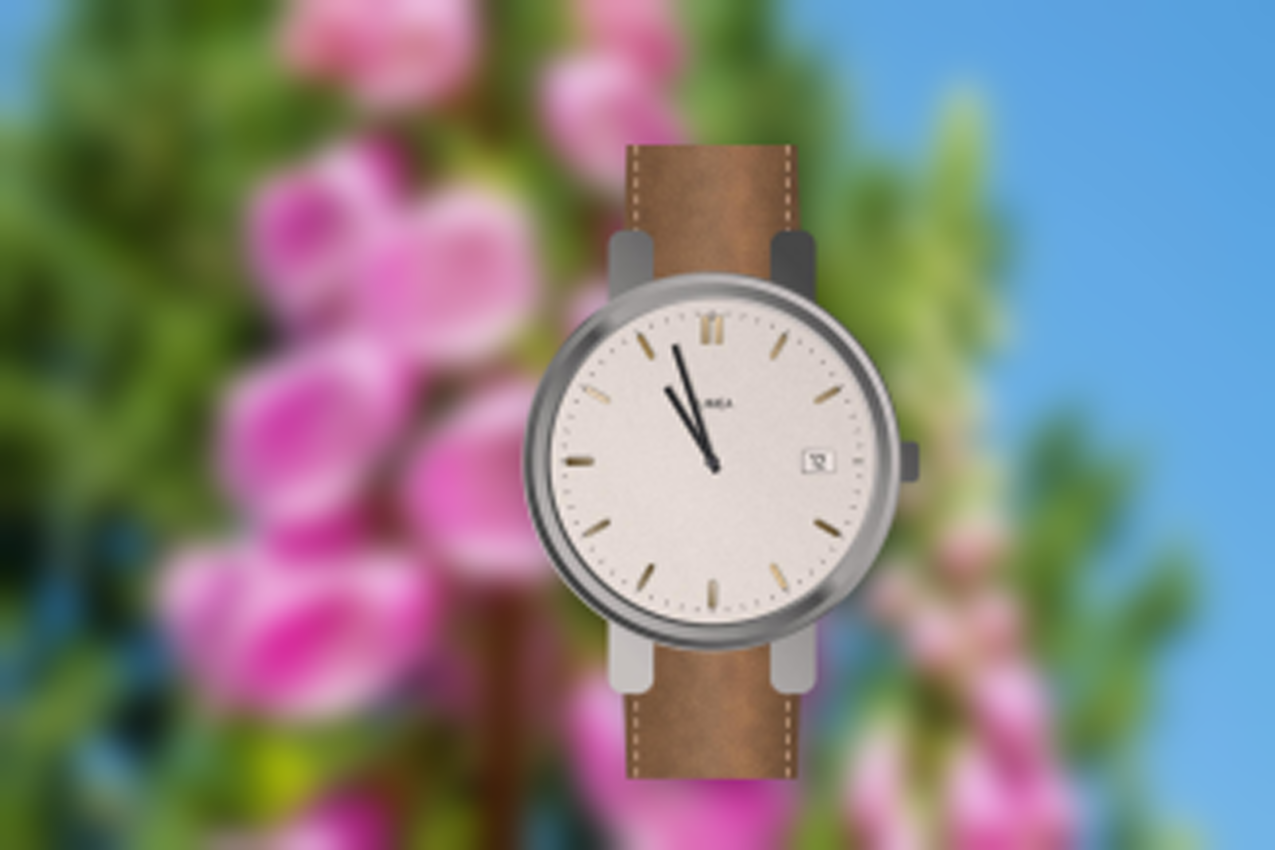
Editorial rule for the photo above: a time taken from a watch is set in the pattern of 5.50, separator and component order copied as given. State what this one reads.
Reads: 10.57
